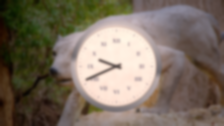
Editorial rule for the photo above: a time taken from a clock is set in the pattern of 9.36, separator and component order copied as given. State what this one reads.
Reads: 9.41
